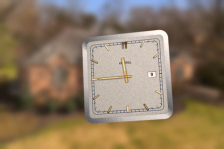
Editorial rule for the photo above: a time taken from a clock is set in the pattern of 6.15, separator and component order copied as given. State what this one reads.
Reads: 11.45
